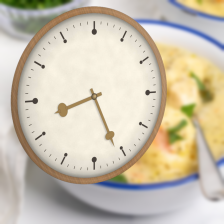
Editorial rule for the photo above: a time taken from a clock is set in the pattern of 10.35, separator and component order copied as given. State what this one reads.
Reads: 8.26
